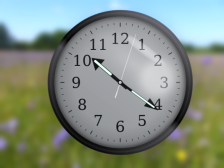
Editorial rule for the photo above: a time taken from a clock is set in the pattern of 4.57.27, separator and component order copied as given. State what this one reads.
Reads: 10.21.03
